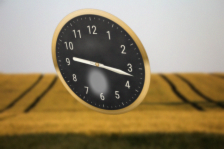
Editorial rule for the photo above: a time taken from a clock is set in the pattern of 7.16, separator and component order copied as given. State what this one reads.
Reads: 9.17
